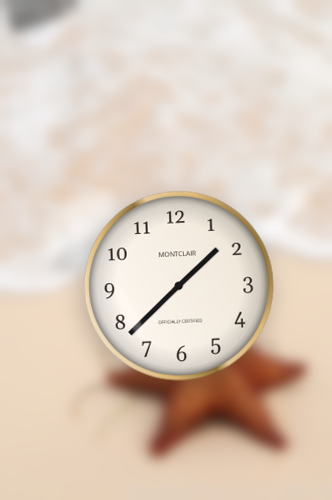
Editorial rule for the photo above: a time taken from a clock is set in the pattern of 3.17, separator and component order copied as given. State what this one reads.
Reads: 1.38
